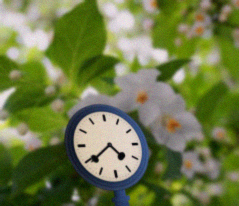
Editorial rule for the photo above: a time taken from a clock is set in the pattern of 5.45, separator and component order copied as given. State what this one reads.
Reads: 4.39
